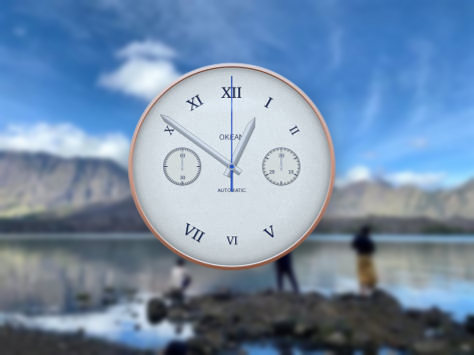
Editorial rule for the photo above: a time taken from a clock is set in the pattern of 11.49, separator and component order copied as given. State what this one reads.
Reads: 12.51
